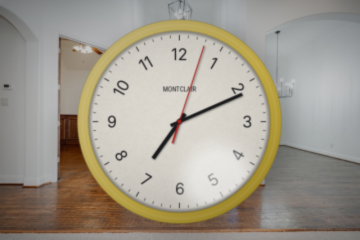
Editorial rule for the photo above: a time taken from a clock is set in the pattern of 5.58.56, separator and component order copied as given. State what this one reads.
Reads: 7.11.03
